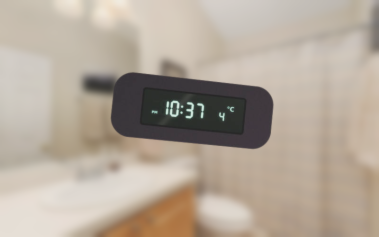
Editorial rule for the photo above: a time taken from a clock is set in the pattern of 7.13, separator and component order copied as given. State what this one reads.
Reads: 10.37
